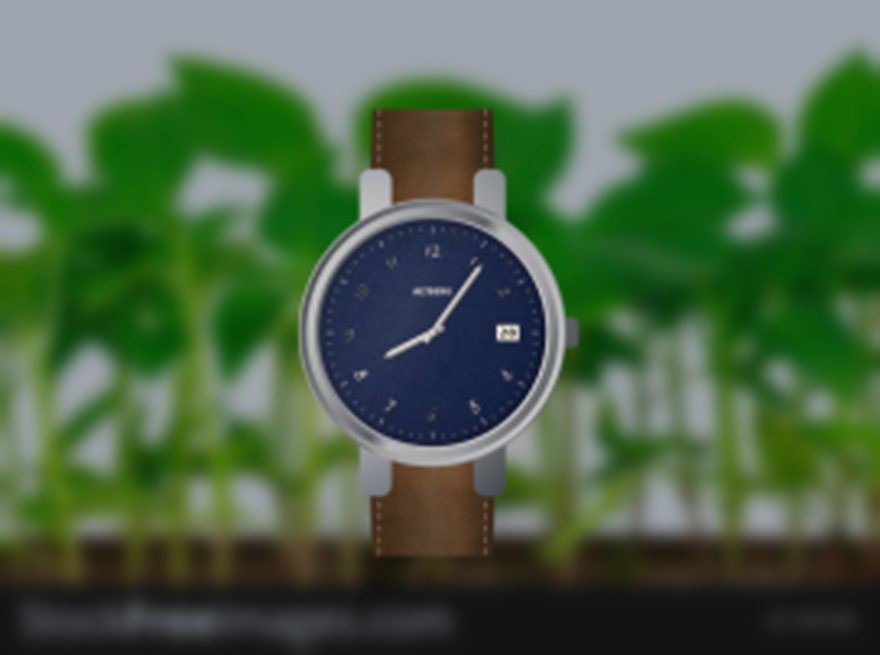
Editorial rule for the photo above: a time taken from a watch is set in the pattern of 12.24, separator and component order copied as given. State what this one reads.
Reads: 8.06
